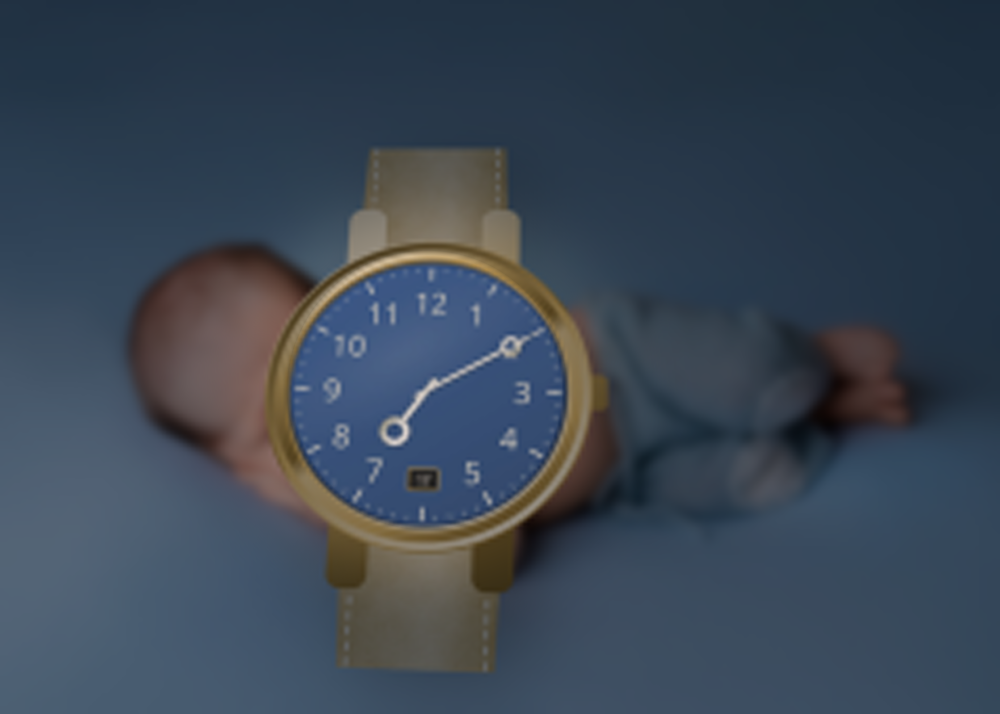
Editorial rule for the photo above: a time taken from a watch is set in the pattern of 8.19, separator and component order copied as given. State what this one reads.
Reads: 7.10
